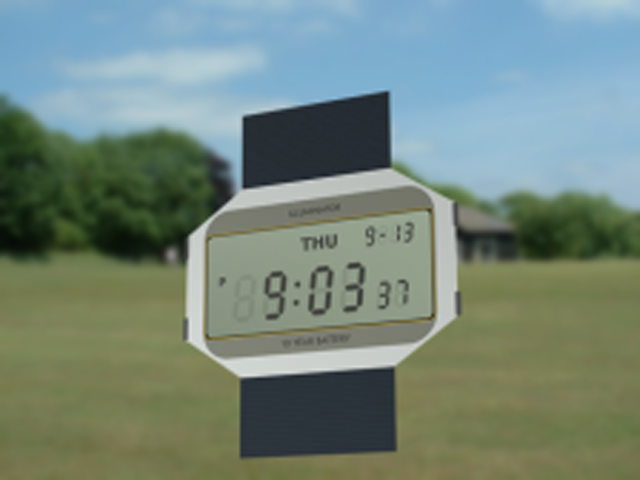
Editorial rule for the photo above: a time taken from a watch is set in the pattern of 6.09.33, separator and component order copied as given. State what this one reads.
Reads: 9.03.37
